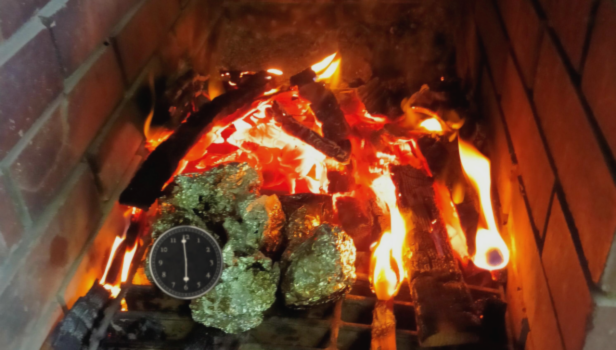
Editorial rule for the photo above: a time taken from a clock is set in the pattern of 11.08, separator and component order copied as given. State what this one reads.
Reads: 5.59
